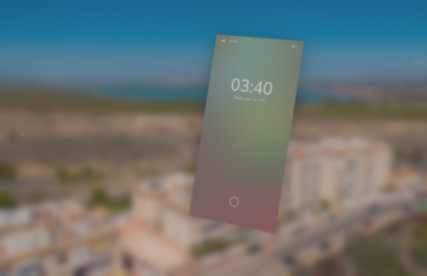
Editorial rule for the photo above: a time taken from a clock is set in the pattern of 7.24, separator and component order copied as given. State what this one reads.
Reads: 3.40
